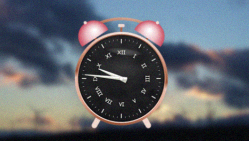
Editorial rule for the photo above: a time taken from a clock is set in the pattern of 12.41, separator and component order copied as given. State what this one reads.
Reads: 9.46
